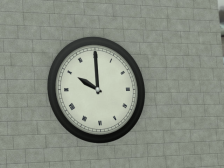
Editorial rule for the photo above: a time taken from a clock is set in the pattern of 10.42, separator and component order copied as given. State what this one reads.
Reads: 10.00
